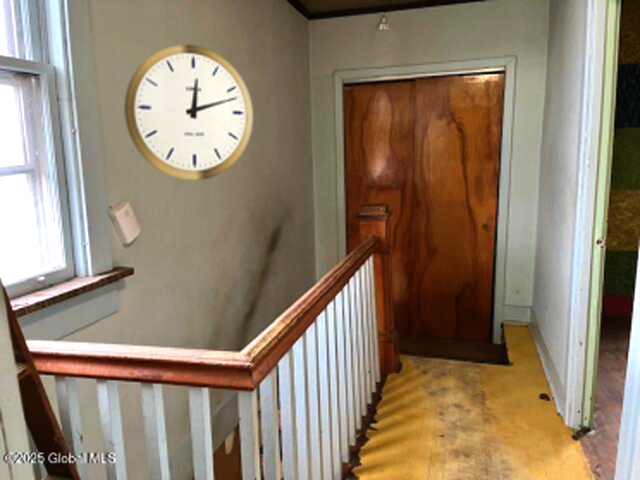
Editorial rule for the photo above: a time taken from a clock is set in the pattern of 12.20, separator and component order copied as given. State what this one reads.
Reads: 12.12
